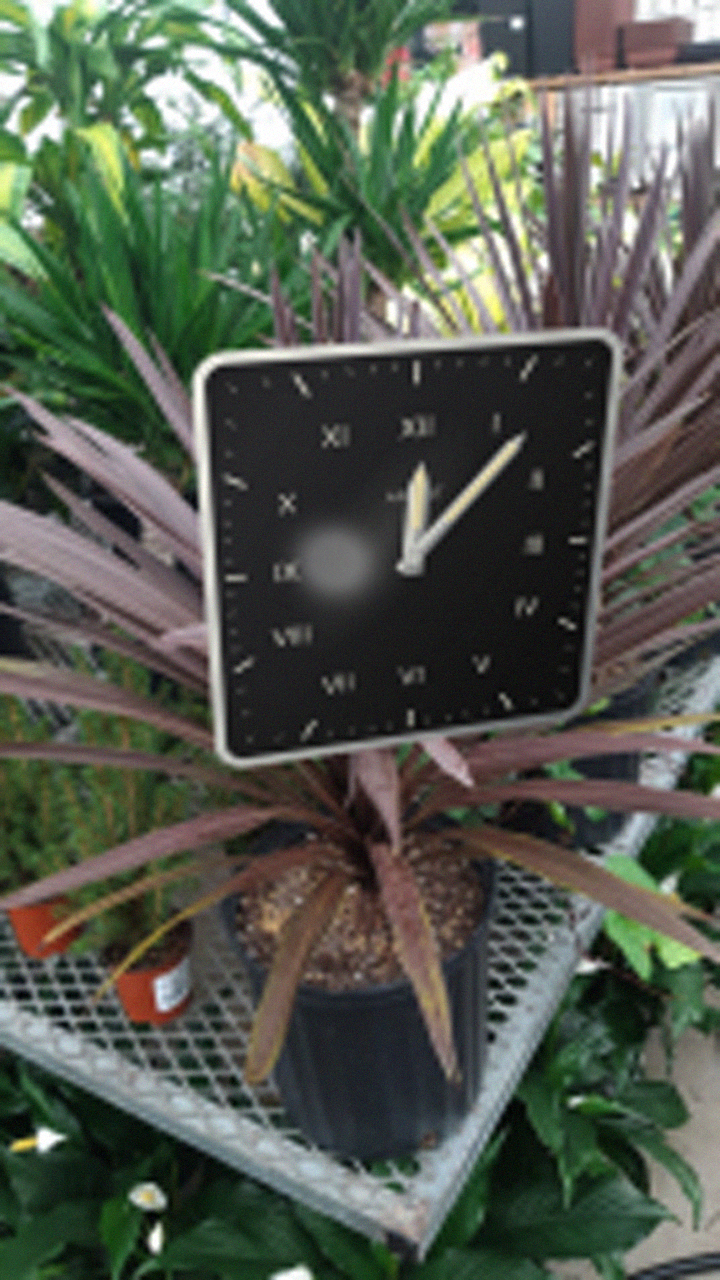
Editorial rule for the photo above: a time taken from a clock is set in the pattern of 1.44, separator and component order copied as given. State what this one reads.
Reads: 12.07
